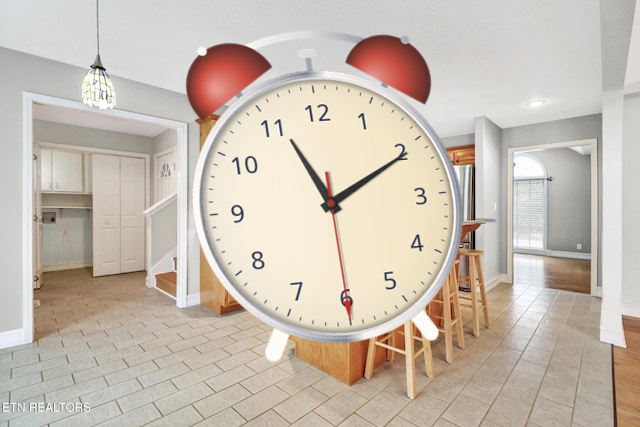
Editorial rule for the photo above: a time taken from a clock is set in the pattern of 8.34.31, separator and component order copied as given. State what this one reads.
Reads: 11.10.30
